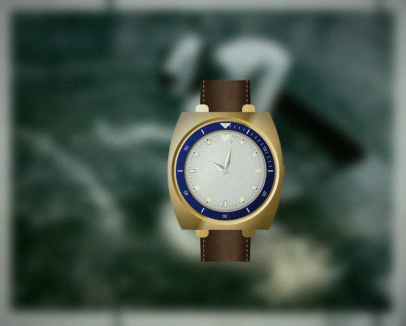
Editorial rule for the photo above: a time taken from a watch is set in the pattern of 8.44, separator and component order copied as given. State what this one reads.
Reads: 10.02
